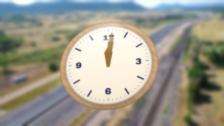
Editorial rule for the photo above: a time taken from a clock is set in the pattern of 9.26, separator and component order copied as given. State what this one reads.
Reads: 12.01
